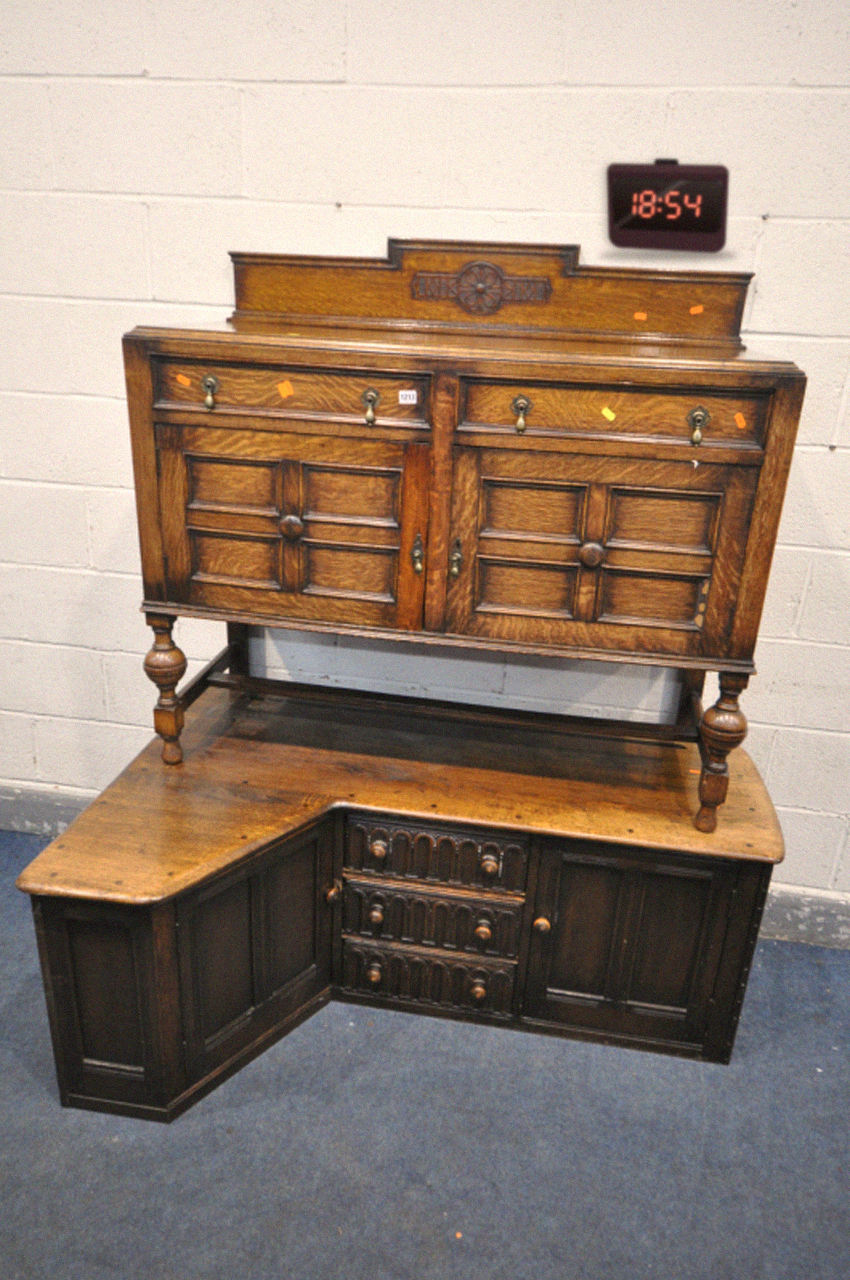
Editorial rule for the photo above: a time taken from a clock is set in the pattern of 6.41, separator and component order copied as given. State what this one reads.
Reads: 18.54
